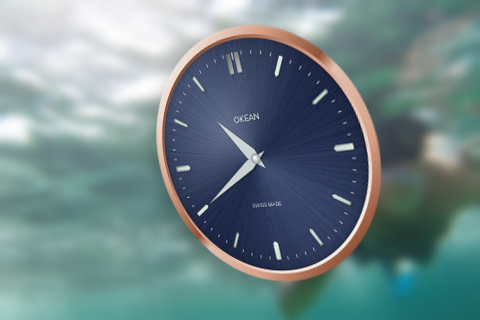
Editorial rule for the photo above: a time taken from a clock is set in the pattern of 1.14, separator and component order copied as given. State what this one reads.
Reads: 10.40
